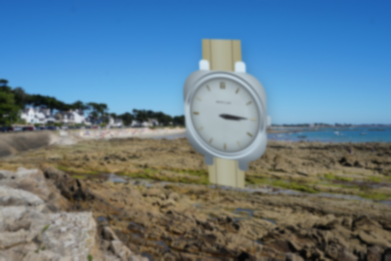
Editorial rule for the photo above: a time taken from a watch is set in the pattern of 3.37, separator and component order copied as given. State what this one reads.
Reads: 3.15
